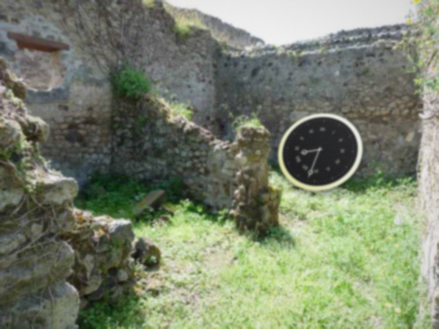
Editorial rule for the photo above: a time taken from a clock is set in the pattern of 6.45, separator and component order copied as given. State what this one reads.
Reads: 8.32
